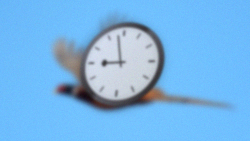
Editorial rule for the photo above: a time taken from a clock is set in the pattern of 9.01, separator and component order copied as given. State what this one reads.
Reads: 8.58
